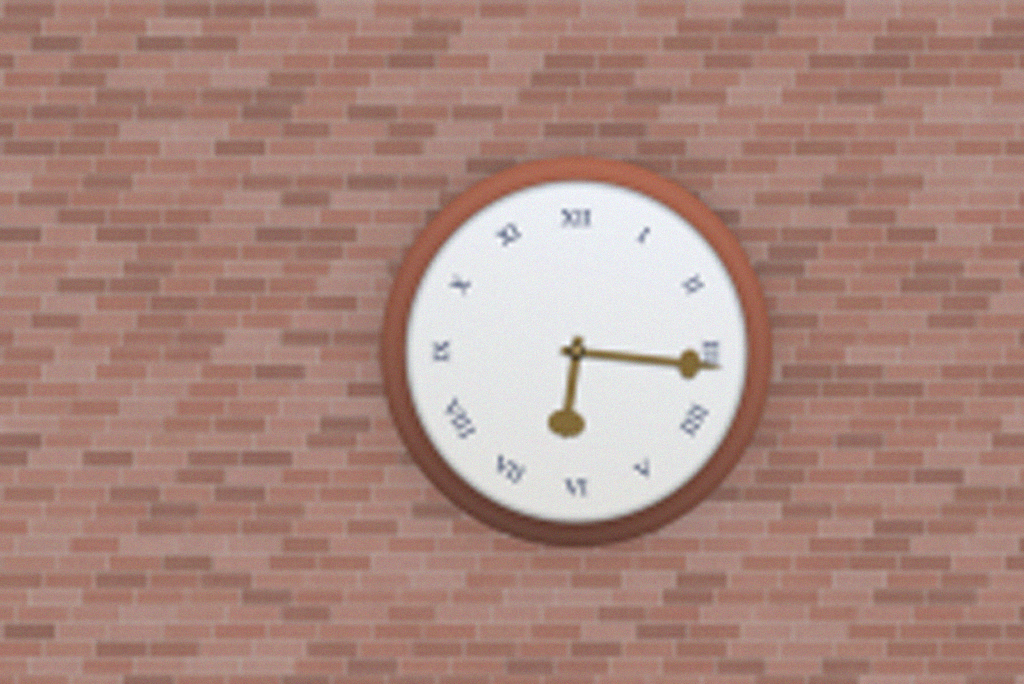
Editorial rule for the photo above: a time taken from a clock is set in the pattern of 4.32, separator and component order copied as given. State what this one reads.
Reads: 6.16
